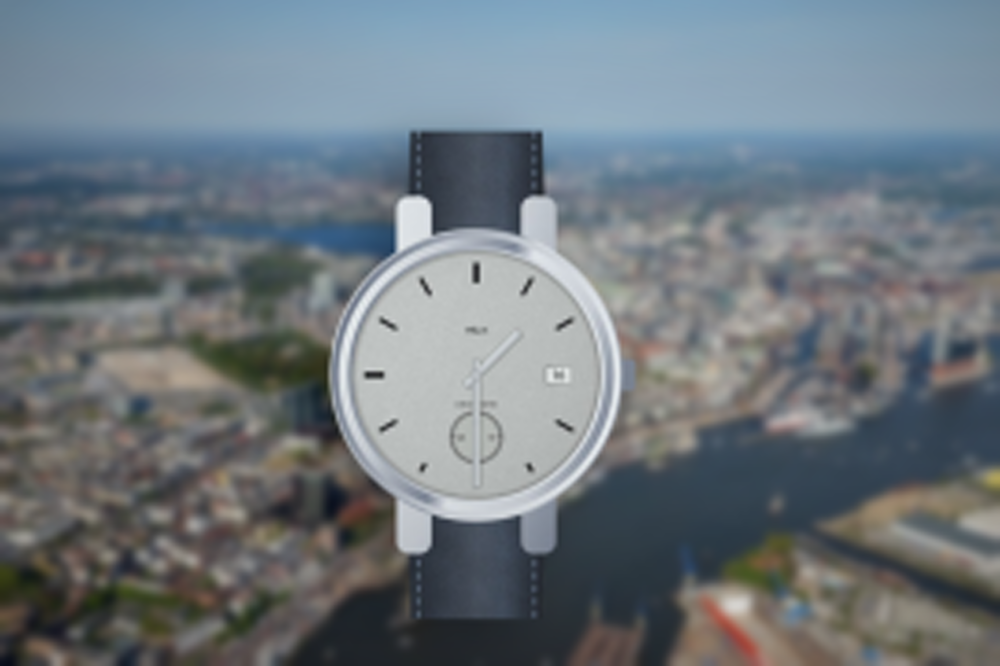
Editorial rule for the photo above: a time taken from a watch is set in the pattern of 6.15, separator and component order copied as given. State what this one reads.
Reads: 1.30
